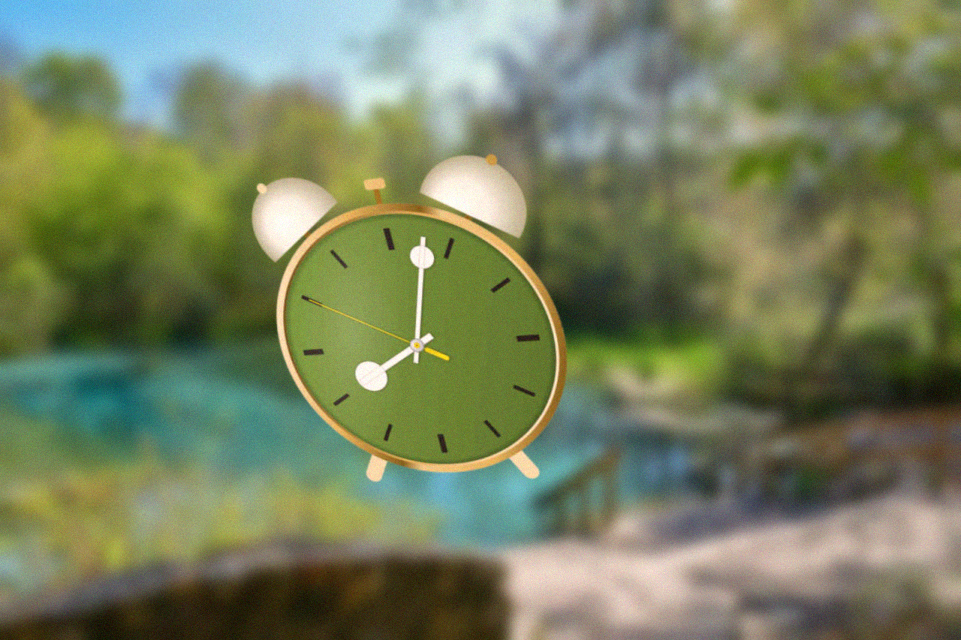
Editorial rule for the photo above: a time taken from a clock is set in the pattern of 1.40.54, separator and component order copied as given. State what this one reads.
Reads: 8.02.50
